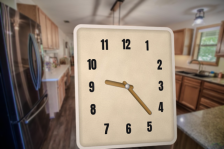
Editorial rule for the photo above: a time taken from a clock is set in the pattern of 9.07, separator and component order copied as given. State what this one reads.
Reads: 9.23
